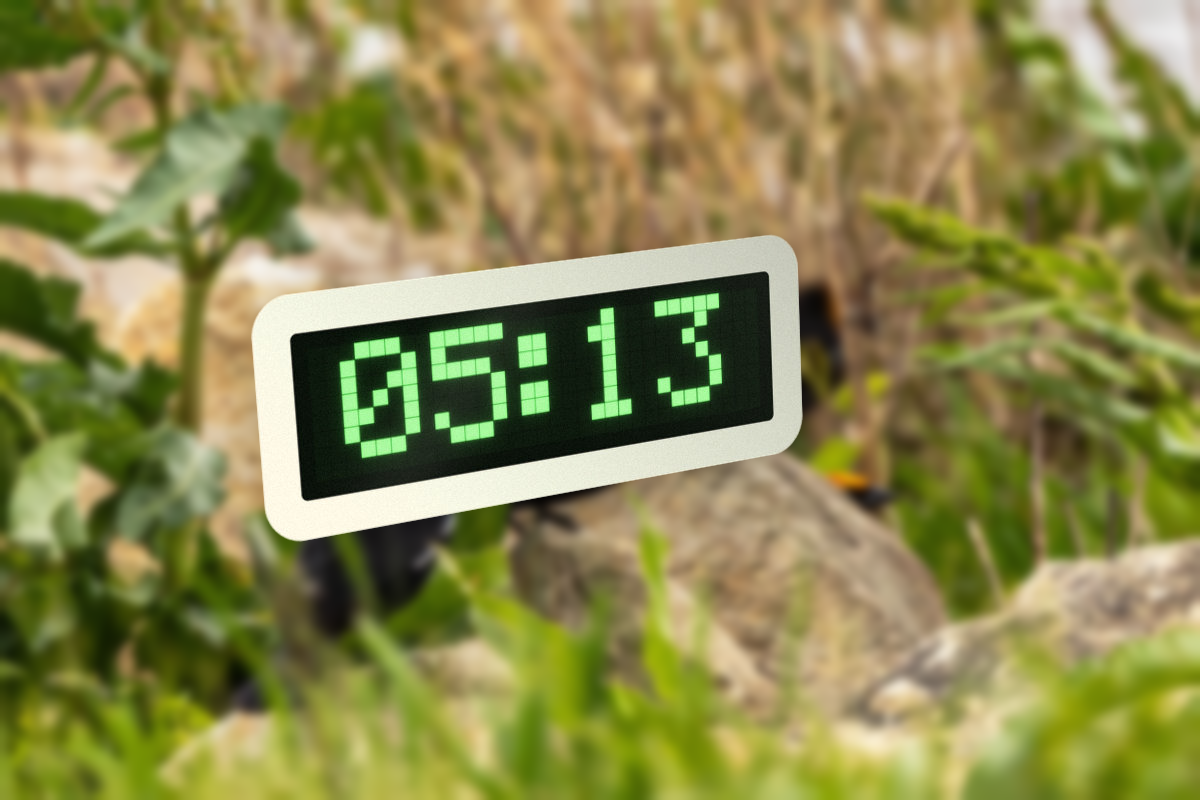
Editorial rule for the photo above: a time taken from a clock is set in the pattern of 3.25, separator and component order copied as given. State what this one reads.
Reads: 5.13
